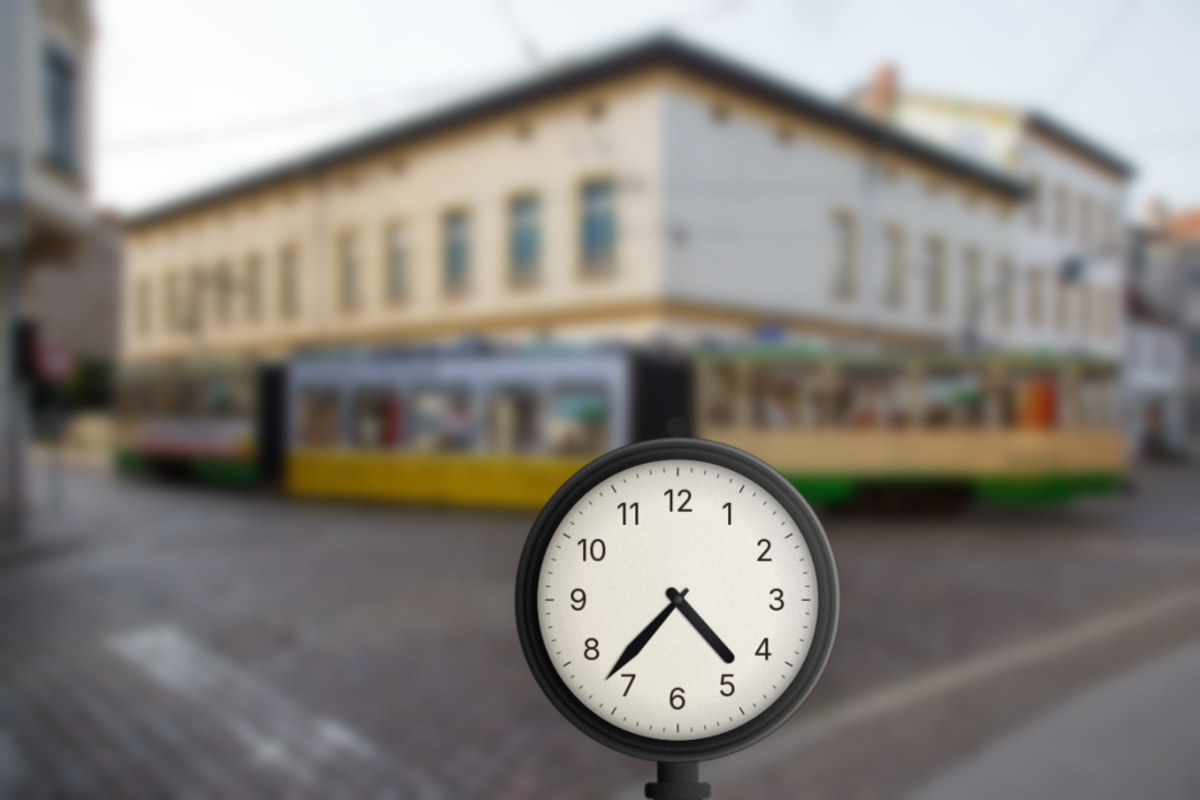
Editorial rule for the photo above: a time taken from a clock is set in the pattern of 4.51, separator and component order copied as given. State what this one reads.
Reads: 4.37
